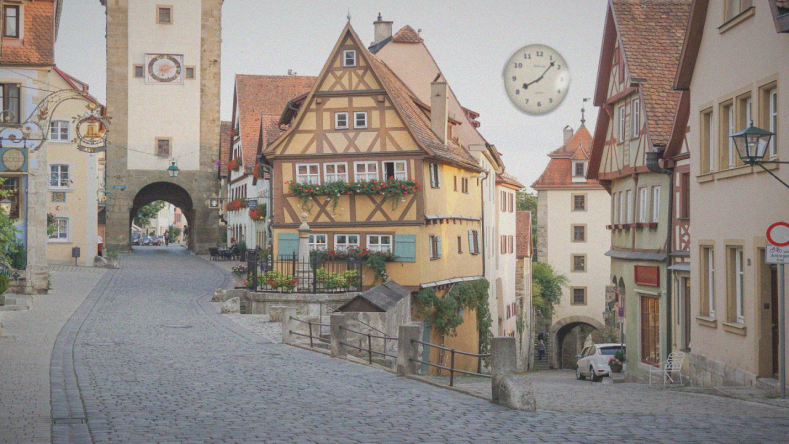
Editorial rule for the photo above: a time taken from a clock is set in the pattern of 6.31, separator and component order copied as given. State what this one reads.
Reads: 8.07
